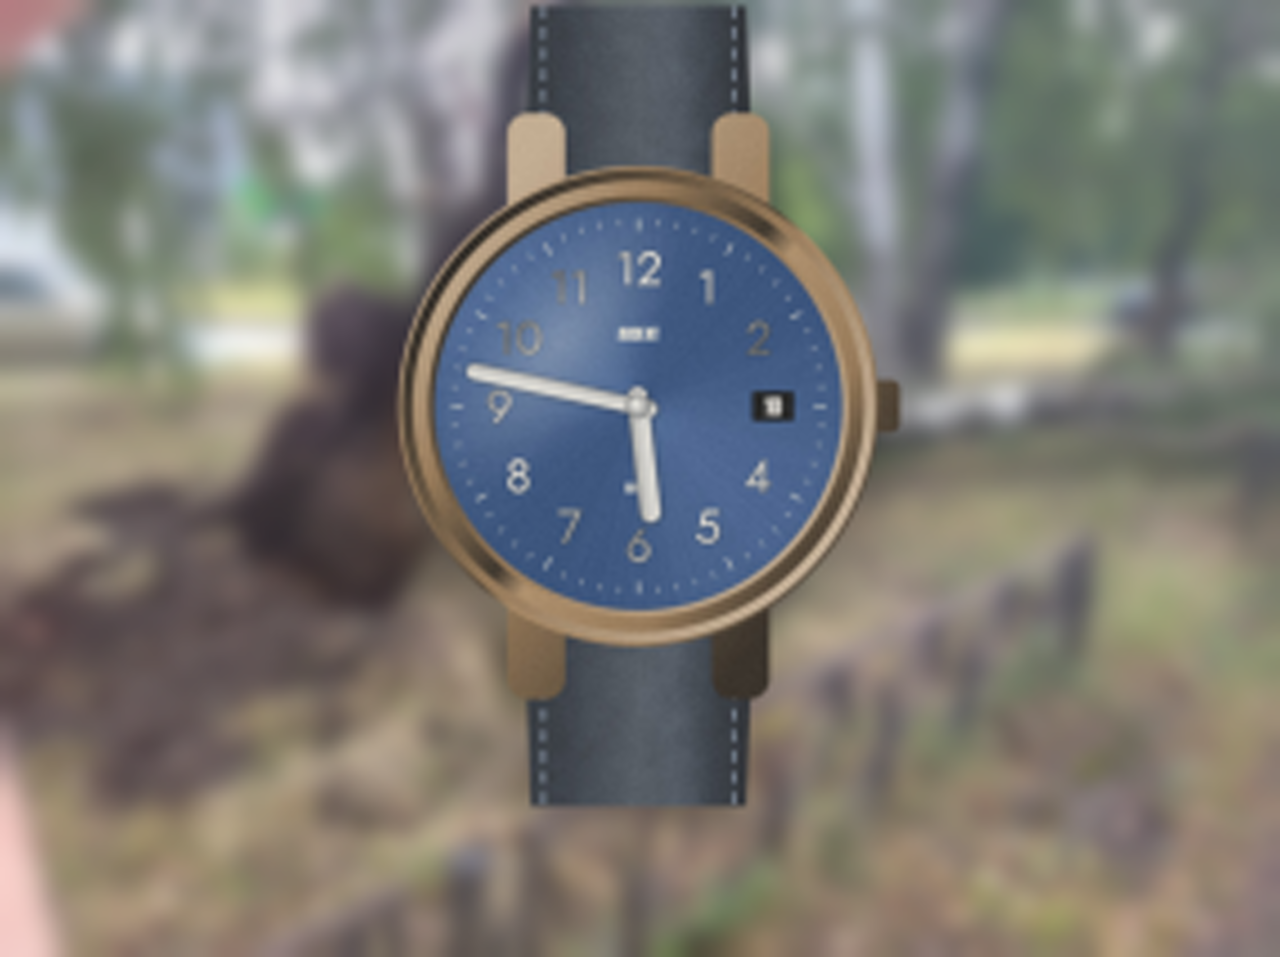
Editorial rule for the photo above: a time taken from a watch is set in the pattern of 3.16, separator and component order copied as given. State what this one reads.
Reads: 5.47
